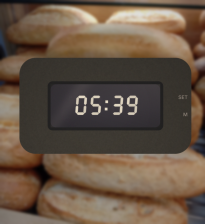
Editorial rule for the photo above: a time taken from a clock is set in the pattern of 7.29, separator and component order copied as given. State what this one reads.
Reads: 5.39
